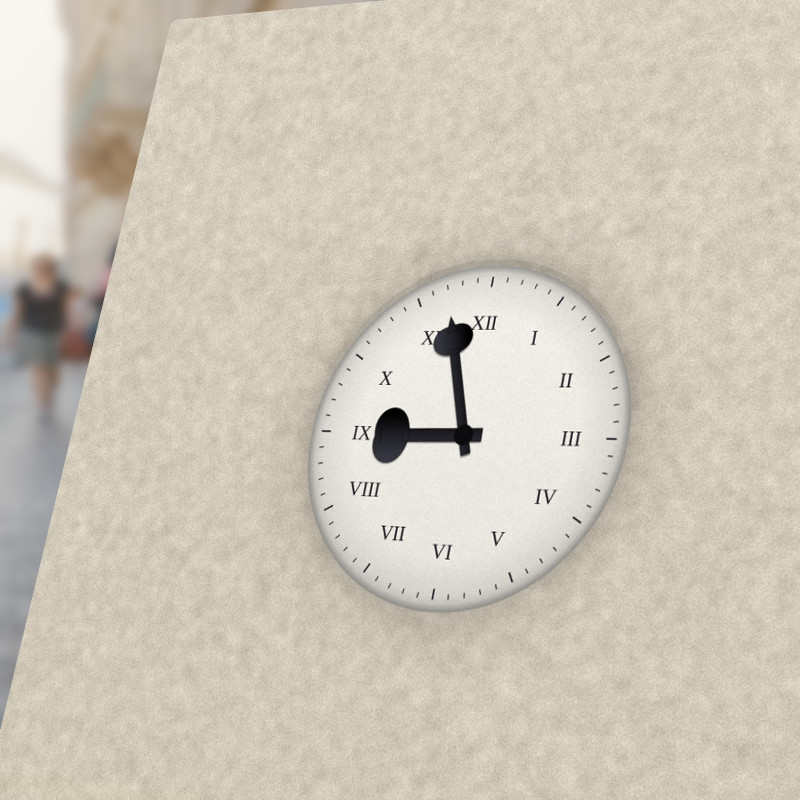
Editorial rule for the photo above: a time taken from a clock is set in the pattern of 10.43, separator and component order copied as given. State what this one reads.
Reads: 8.57
